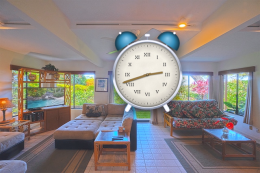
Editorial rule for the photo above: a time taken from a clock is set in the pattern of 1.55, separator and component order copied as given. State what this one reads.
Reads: 2.42
